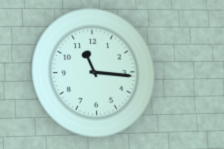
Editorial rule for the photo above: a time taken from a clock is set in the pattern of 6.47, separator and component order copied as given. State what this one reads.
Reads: 11.16
